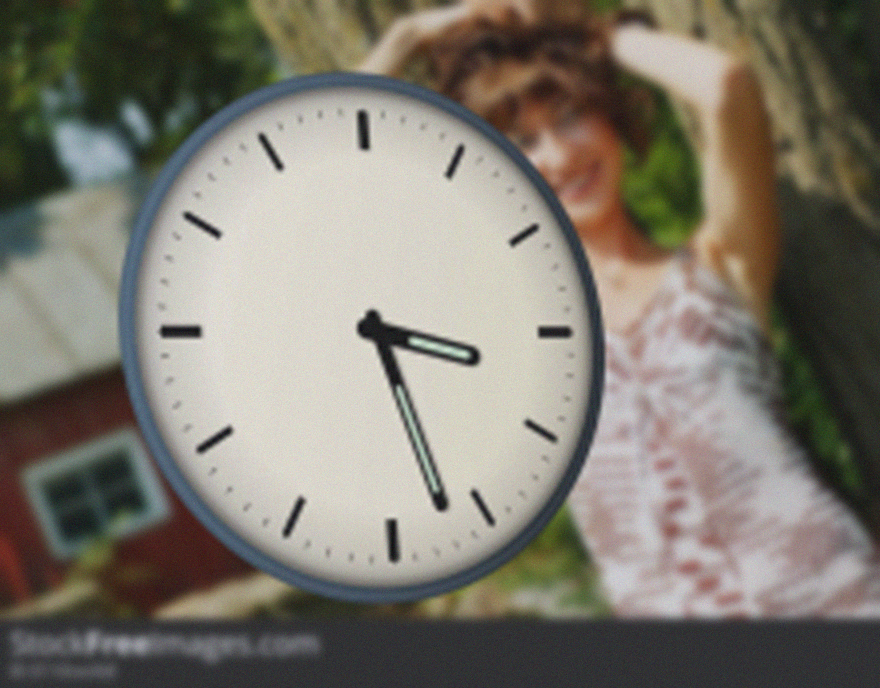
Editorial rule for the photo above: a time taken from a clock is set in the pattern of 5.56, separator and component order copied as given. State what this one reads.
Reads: 3.27
